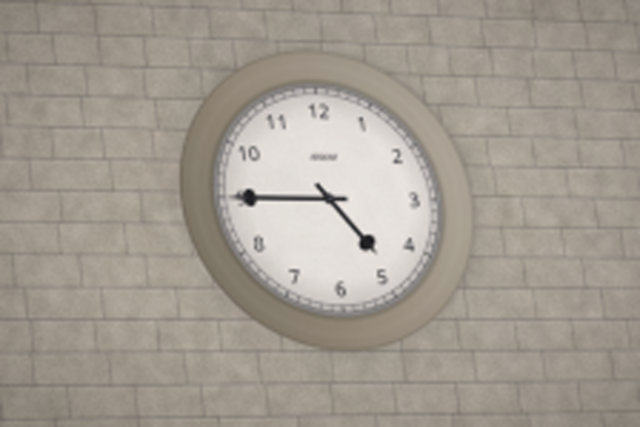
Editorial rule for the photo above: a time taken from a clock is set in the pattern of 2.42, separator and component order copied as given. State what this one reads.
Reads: 4.45
